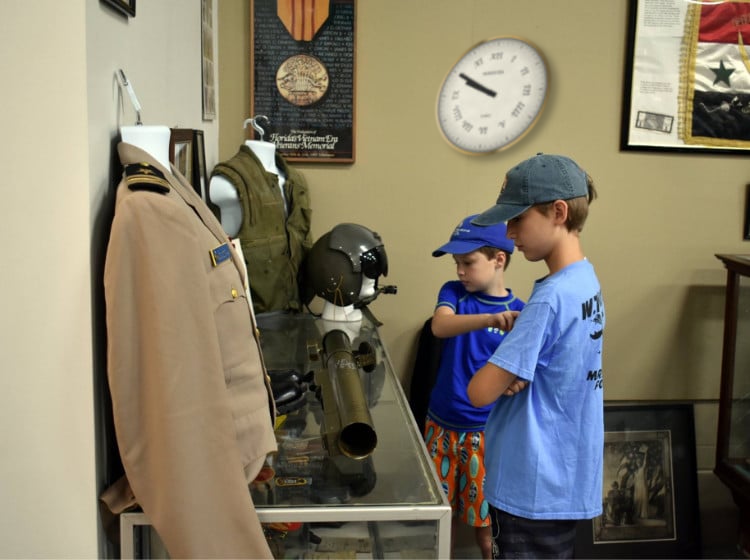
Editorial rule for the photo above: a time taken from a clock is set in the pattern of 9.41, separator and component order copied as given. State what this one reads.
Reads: 9.50
